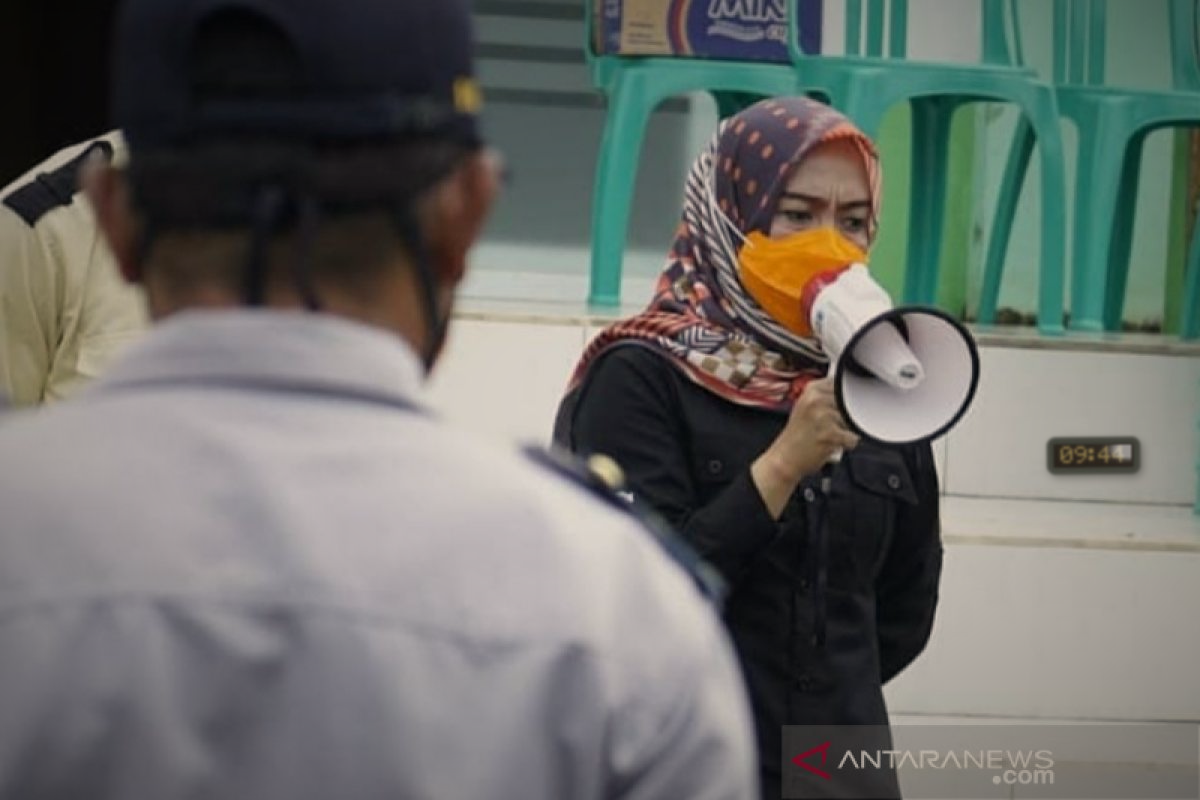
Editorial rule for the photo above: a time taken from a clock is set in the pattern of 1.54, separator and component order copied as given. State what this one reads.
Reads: 9.44
